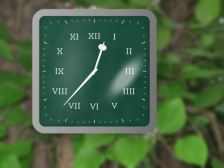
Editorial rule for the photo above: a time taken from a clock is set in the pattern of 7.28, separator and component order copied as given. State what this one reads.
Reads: 12.37
